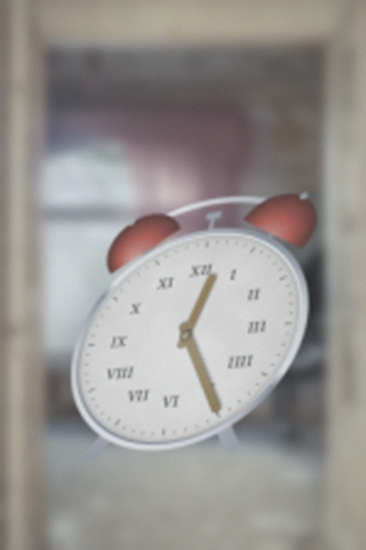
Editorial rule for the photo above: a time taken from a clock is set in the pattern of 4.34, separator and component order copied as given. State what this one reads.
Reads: 12.25
